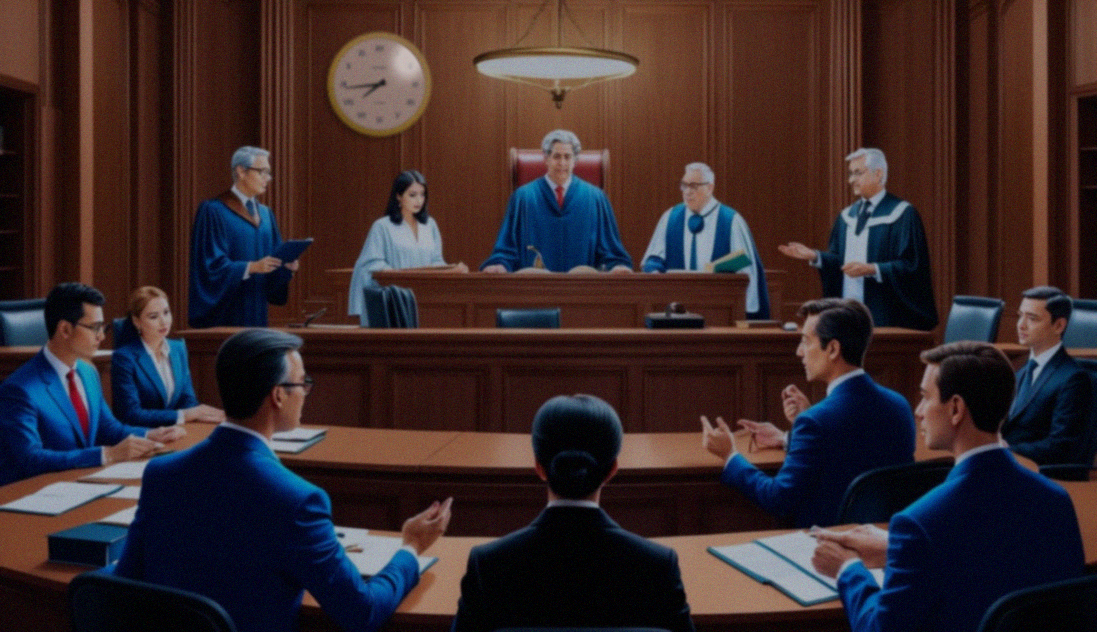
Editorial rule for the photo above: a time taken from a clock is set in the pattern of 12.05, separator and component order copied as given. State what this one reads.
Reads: 7.44
